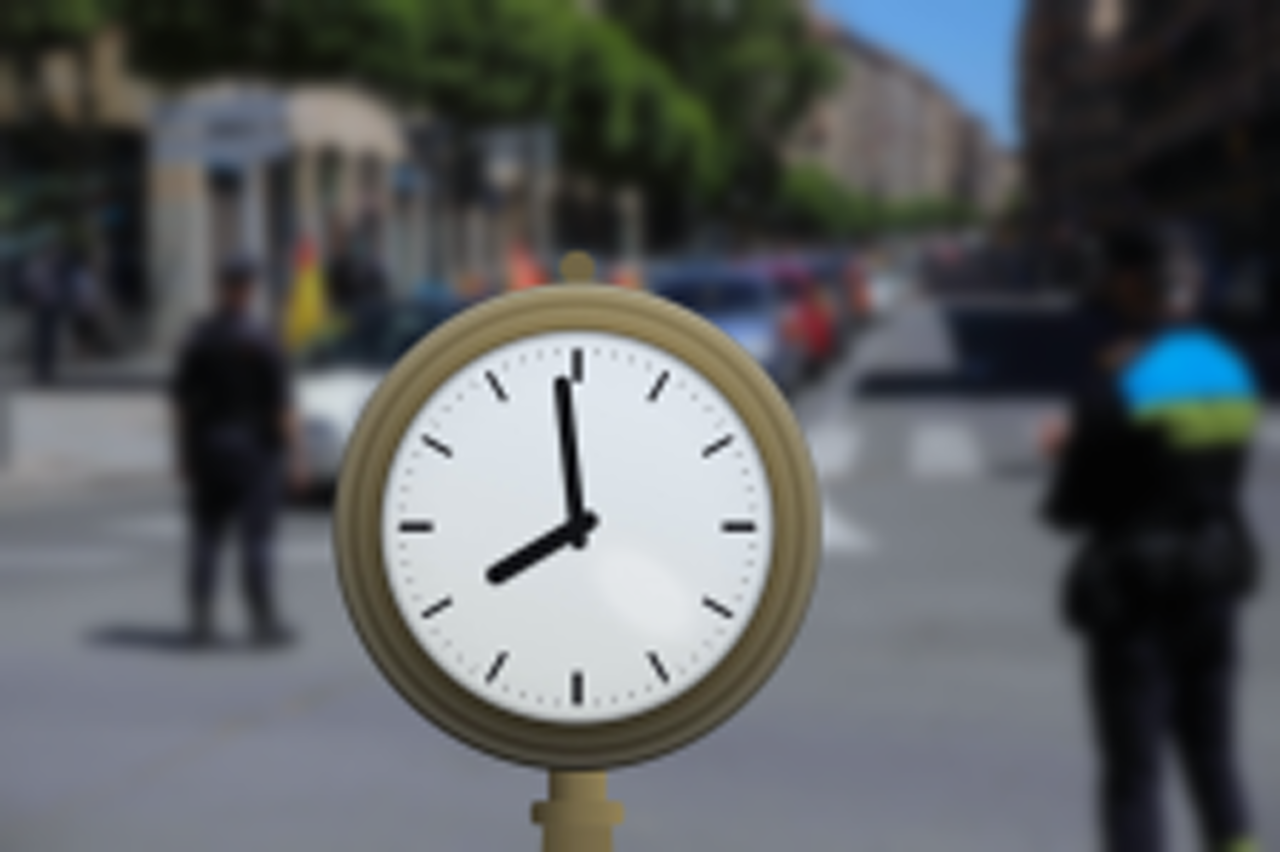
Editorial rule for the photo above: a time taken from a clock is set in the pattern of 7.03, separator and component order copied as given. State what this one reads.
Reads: 7.59
